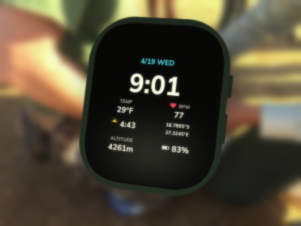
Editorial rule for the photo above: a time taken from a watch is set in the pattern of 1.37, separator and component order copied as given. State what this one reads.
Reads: 9.01
